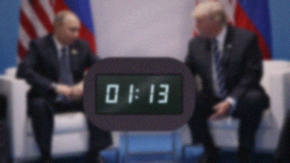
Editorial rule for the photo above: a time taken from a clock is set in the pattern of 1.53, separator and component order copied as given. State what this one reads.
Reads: 1.13
